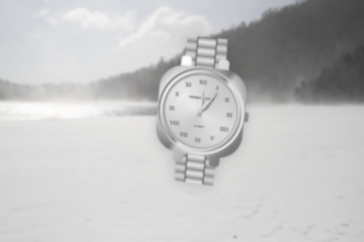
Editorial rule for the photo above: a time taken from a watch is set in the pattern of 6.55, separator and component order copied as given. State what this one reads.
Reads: 12.06
